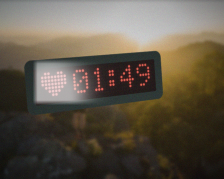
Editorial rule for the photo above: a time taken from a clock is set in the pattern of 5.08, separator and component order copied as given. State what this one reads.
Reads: 1.49
